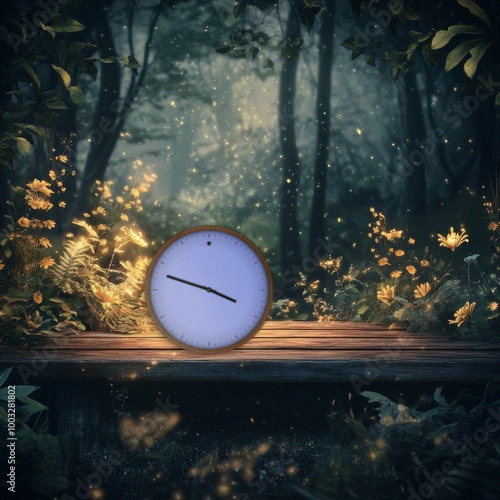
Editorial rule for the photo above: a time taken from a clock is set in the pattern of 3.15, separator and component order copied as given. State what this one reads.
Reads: 3.48
